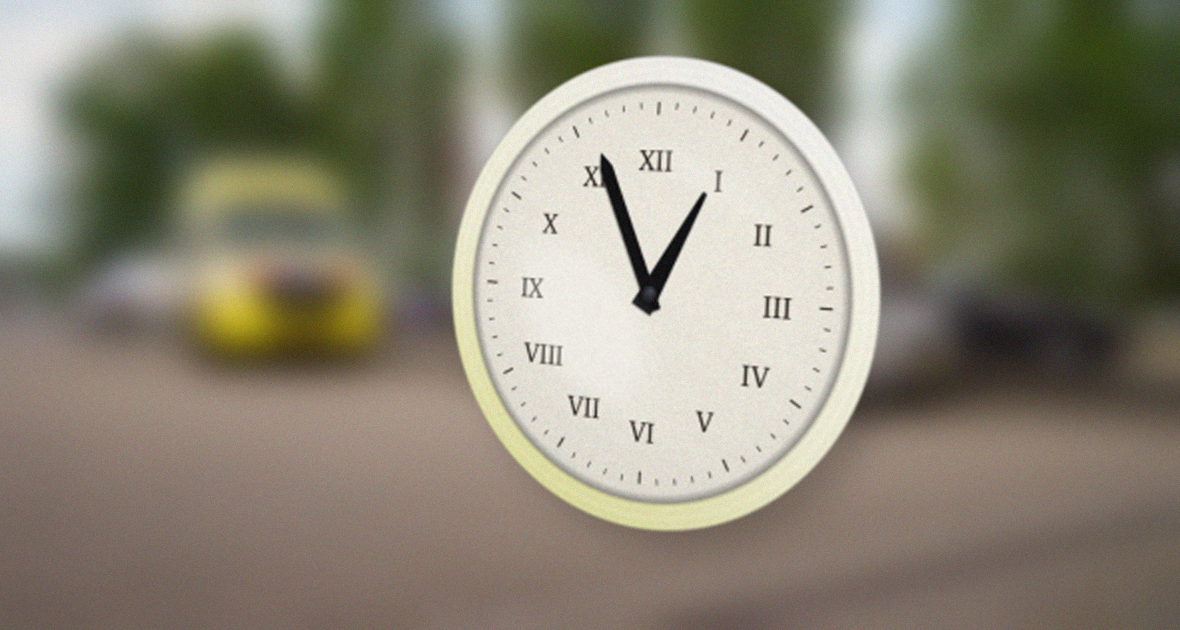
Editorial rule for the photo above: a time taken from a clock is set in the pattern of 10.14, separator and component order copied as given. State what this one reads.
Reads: 12.56
